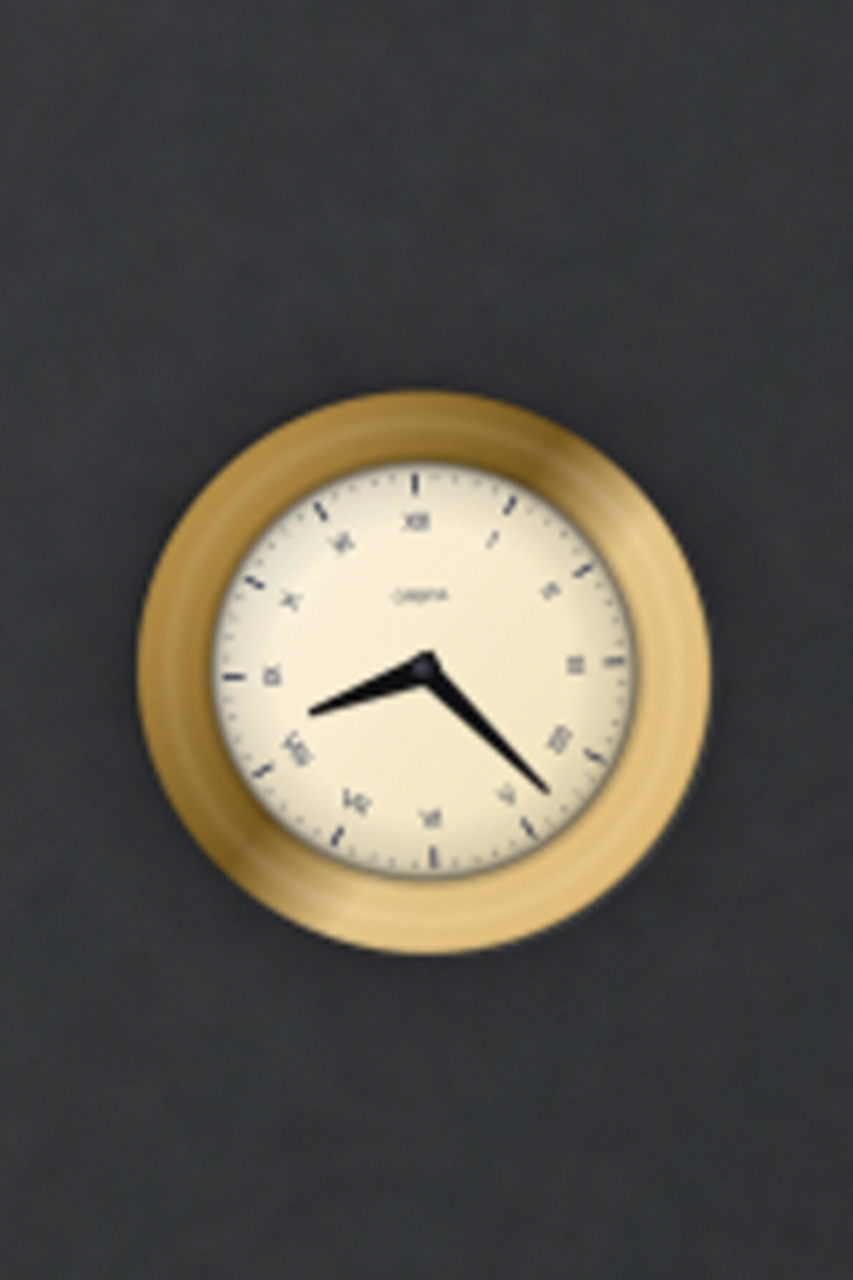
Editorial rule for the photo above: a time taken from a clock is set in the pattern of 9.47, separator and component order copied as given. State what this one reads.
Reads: 8.23
